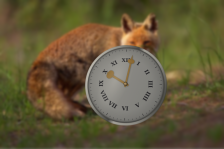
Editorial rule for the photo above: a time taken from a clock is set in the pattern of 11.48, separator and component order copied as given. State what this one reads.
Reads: 10.02
